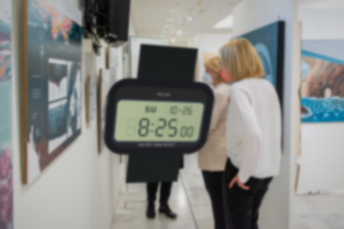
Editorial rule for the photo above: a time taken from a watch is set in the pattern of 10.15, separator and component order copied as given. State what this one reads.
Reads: 8.25
